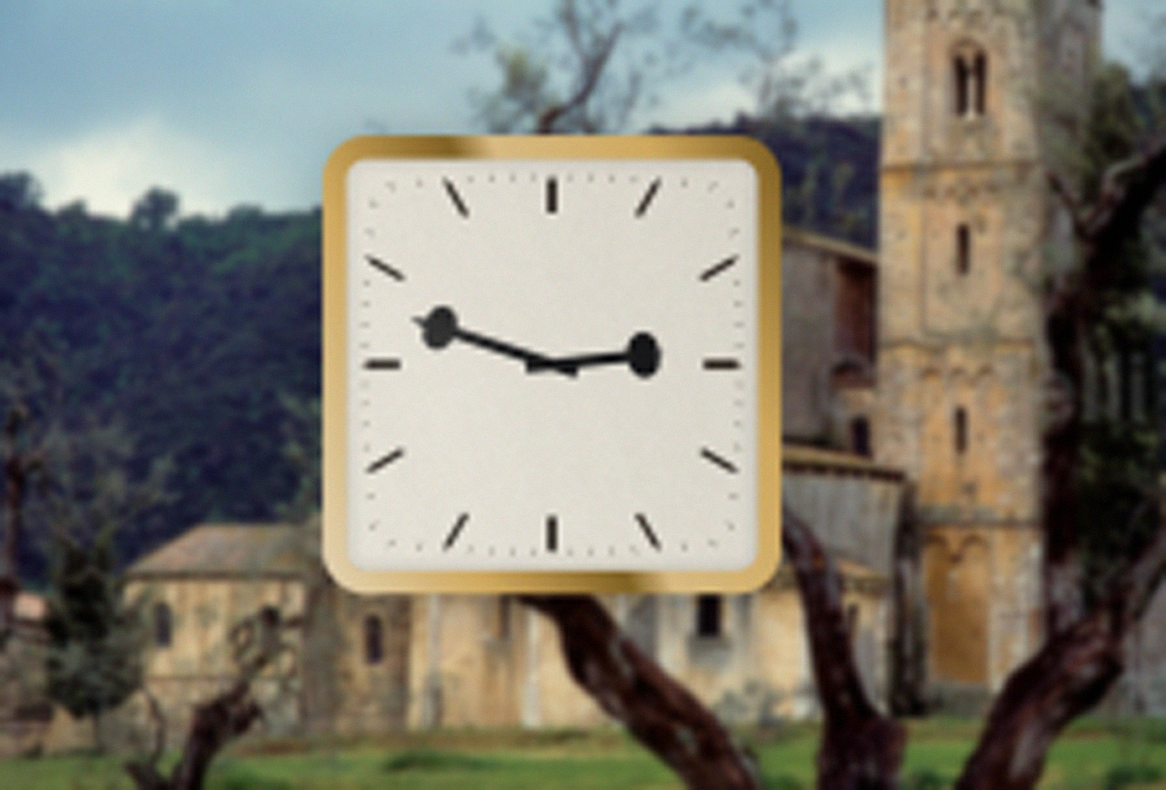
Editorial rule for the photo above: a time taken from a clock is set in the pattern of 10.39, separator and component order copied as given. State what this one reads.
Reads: 2.48
